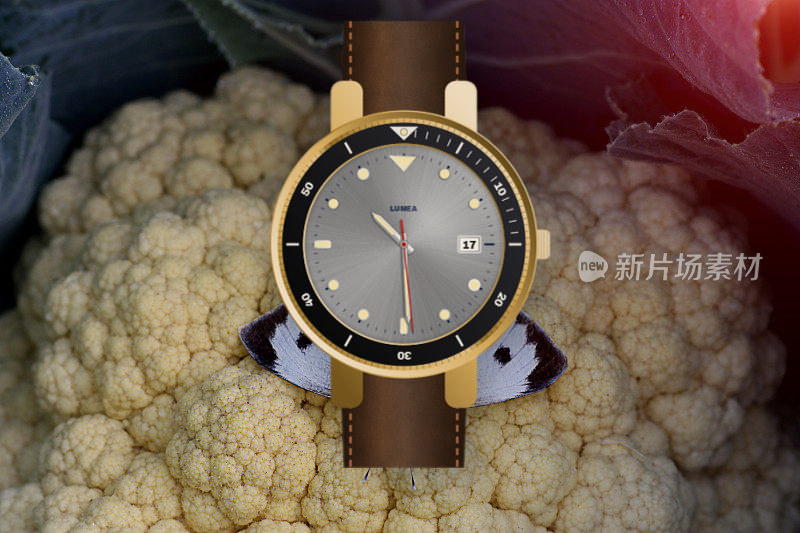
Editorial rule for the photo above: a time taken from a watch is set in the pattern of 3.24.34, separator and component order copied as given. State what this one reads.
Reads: 10.29.29
